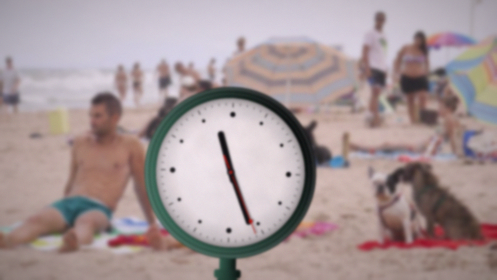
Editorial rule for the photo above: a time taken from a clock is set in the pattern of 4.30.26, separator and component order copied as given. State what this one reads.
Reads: 11.26.26
